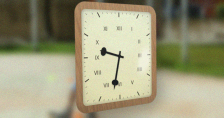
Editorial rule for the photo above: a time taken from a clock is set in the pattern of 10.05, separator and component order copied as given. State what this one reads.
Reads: 9.32
